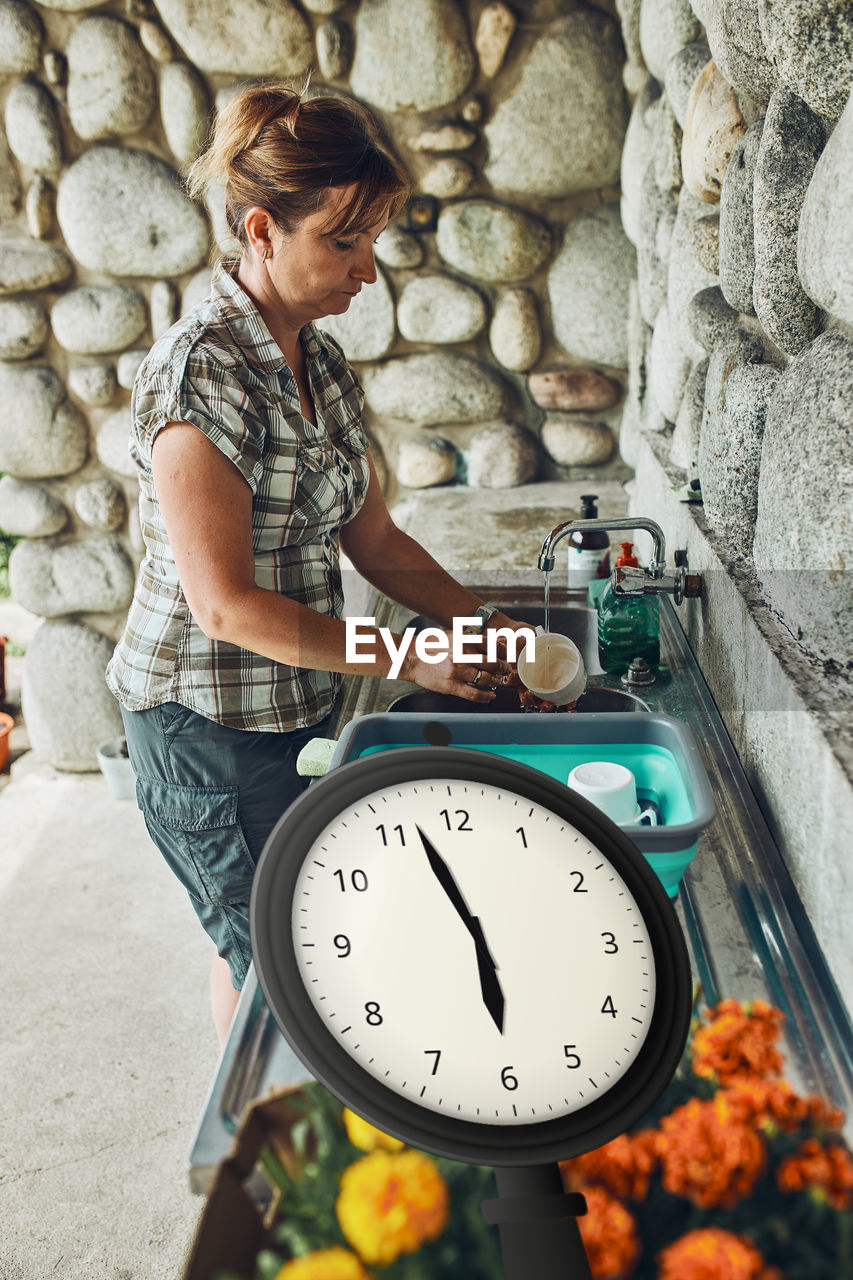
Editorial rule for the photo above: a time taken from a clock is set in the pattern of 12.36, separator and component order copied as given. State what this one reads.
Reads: 5.57
